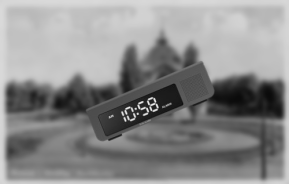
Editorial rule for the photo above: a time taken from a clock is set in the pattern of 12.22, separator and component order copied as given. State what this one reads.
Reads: 10.58
